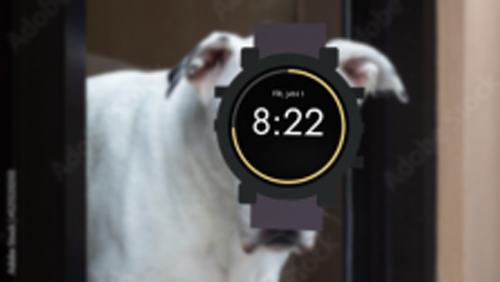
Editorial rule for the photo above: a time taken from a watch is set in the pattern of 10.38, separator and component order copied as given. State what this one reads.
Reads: 8.22
